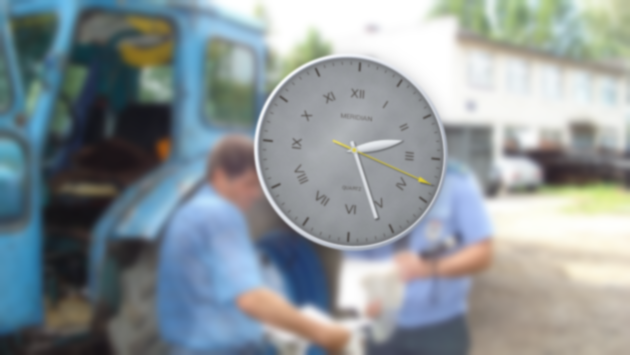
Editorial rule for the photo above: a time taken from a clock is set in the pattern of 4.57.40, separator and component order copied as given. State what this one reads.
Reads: 2.26.18
